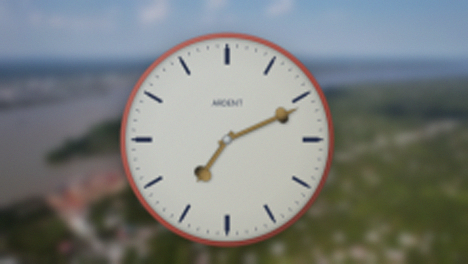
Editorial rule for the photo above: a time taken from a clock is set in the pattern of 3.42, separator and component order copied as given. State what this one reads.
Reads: 7.11
